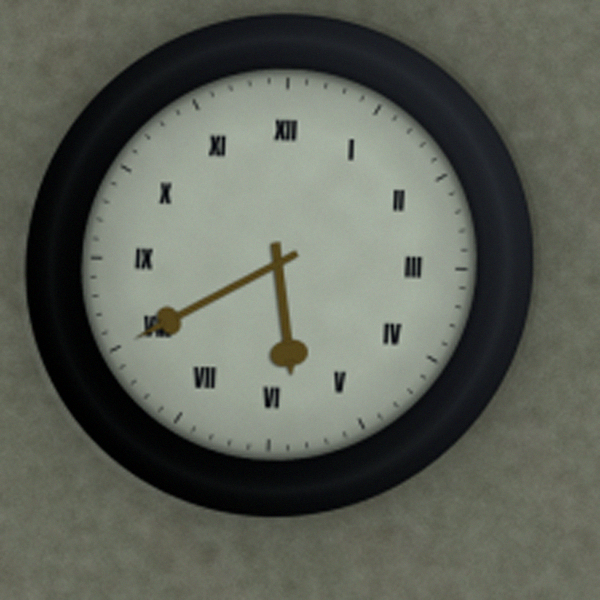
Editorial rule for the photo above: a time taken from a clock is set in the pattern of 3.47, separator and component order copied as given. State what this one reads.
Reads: 5.40
